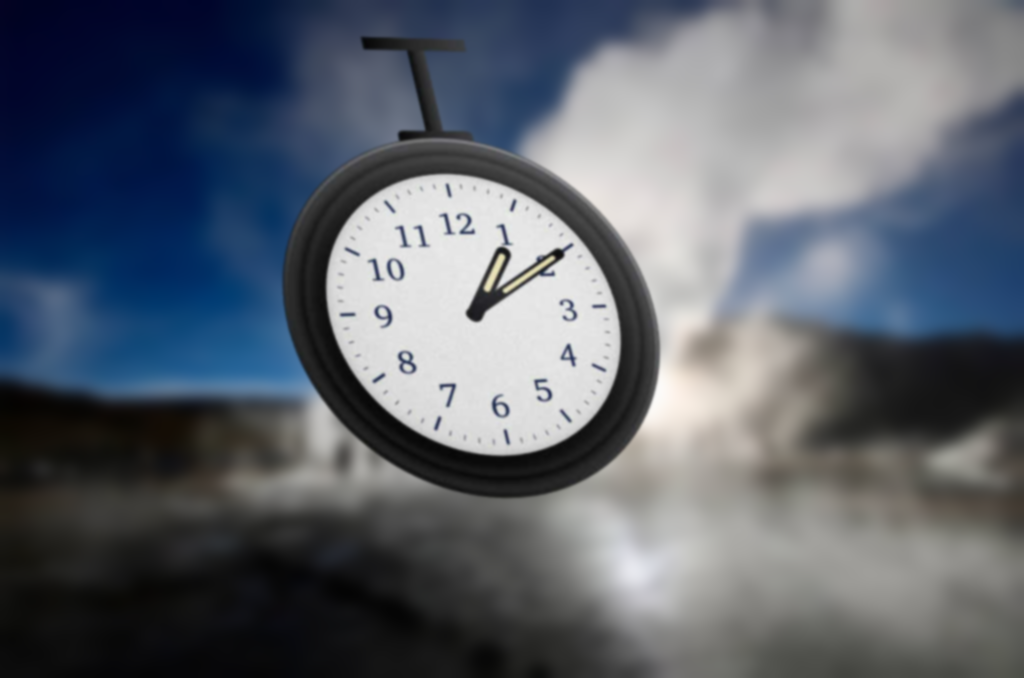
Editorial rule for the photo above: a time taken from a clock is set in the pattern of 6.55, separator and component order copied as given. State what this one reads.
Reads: 1.10
